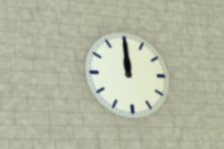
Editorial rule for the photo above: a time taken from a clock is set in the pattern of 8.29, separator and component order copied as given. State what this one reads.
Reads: 12.00
